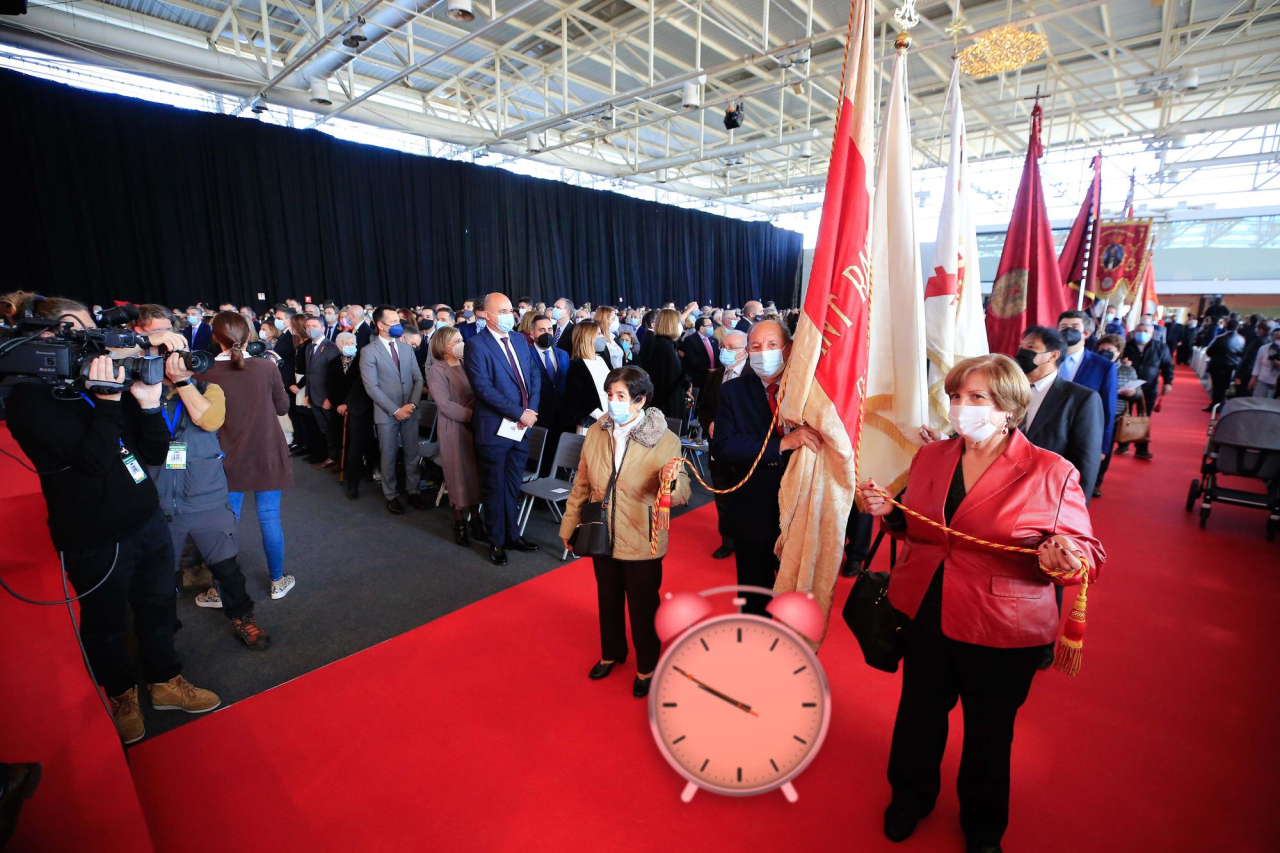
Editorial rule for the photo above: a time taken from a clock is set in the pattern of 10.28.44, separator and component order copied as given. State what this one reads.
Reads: 9.49.50
